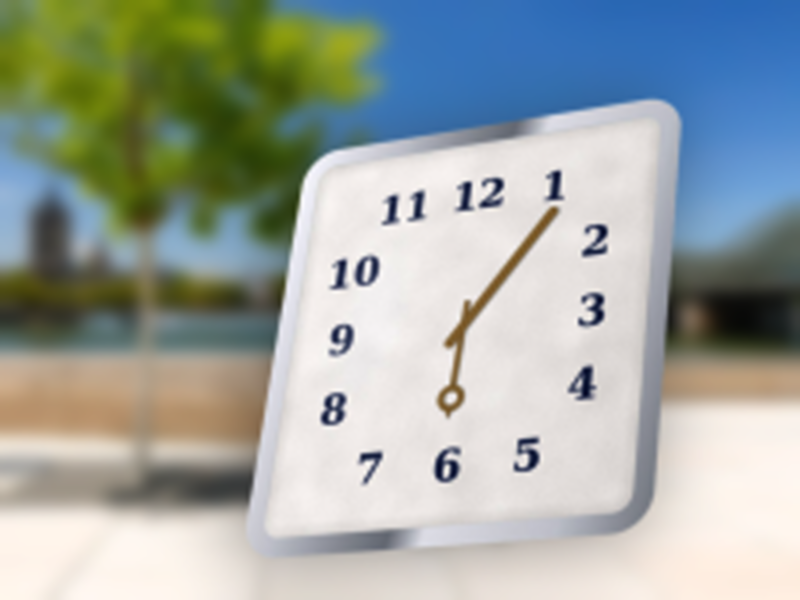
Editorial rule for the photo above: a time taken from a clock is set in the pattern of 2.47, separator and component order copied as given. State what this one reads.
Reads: 6.06
